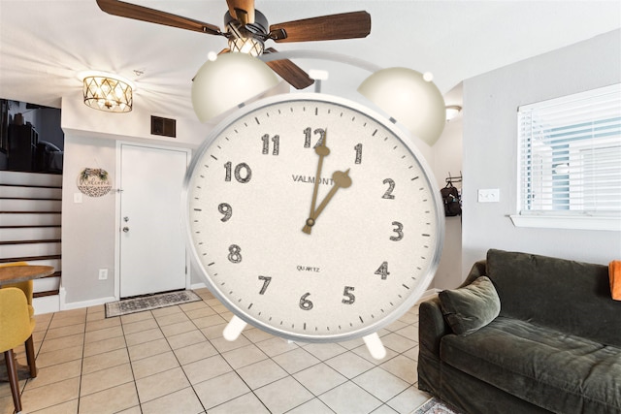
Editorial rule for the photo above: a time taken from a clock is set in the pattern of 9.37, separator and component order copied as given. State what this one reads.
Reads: 1.01
